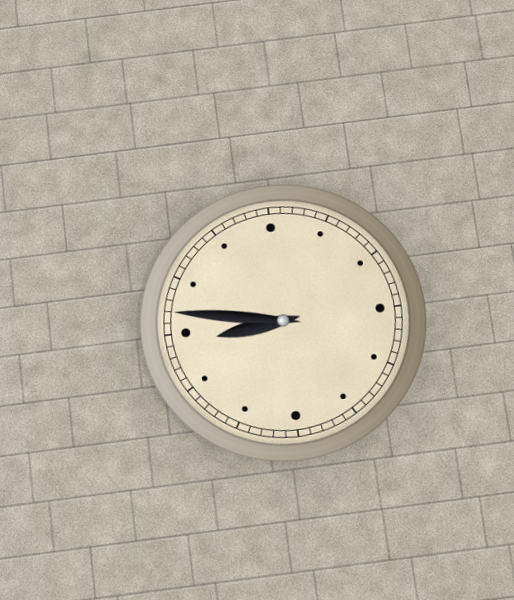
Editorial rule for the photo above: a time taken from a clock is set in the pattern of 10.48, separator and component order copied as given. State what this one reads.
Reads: 8.47
